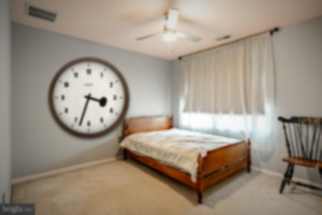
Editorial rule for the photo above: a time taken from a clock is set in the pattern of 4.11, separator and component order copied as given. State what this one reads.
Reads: 3.33
